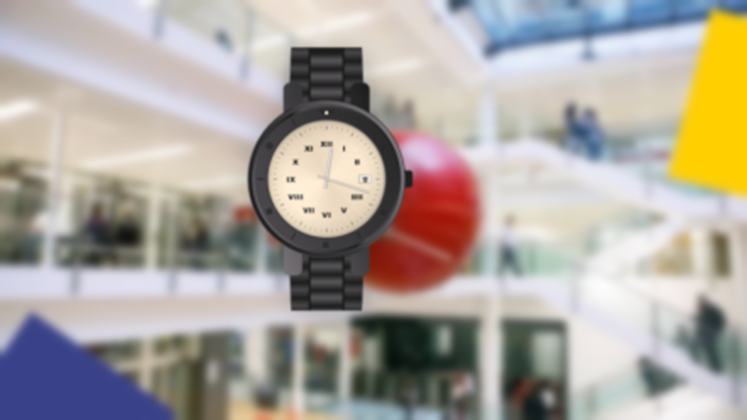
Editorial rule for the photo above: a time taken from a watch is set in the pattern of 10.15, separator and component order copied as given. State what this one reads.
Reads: 12.18
